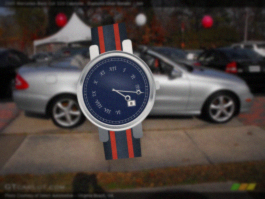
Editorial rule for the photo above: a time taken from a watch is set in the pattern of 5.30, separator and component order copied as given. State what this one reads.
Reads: 4.17
